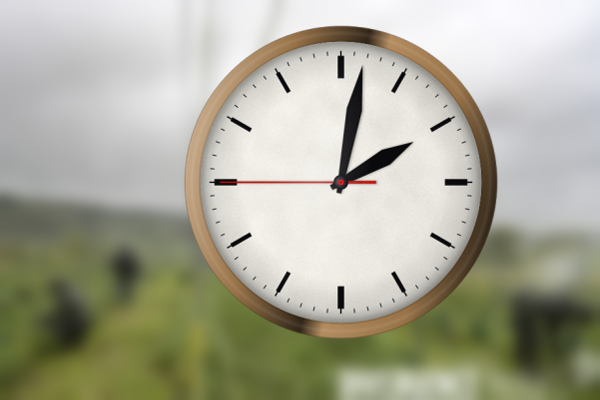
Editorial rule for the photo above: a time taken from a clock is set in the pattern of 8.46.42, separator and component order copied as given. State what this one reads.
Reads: 2.01.45
